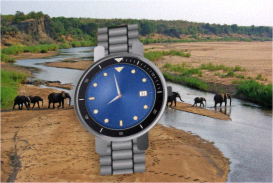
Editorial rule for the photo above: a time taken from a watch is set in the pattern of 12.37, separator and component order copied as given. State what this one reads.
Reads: 7.58
